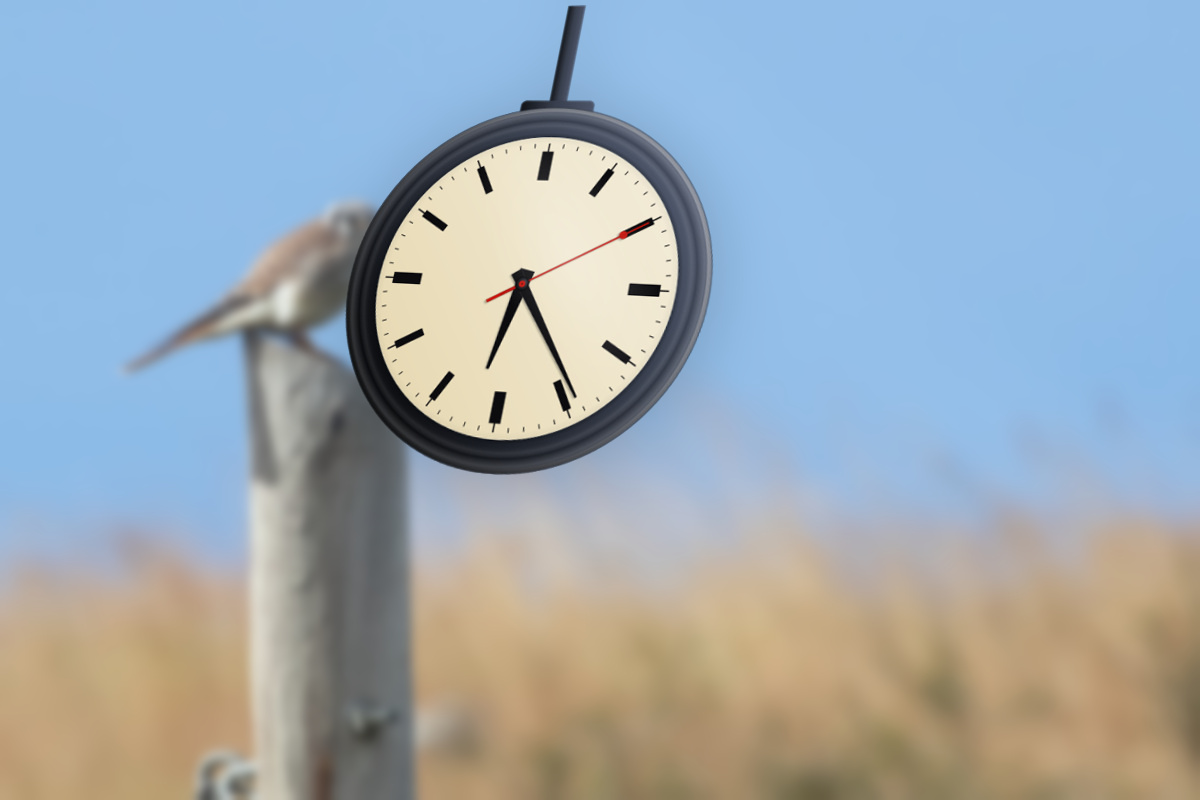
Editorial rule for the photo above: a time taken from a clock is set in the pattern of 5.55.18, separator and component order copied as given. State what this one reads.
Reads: 6.24.10
